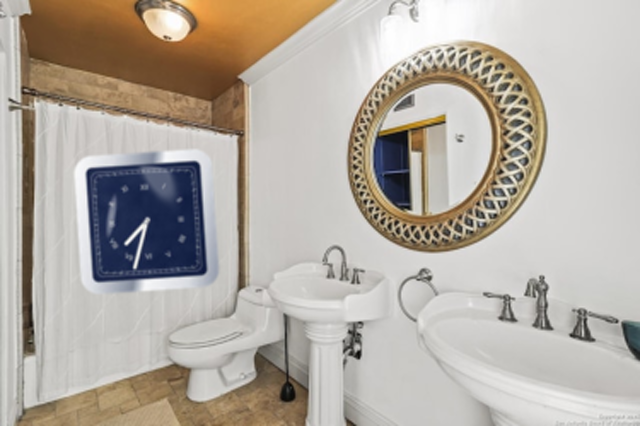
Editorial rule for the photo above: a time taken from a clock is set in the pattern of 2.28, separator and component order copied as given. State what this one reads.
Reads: 7.33
